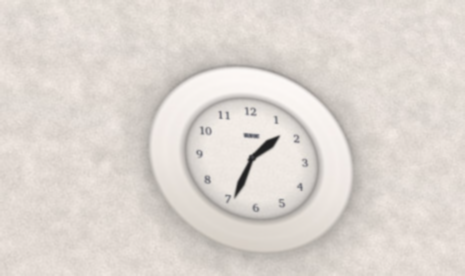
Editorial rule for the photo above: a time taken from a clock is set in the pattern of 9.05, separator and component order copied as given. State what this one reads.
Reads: 1.34
